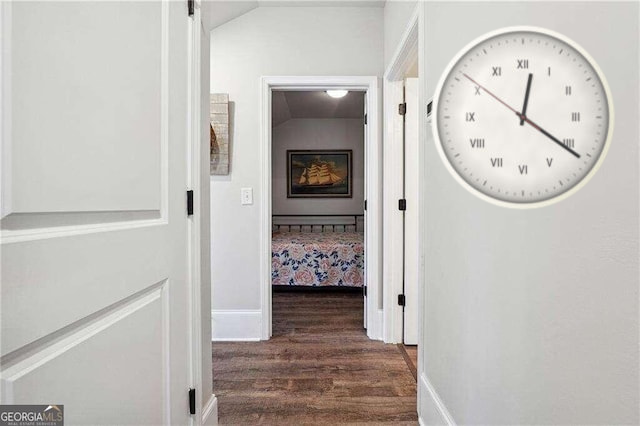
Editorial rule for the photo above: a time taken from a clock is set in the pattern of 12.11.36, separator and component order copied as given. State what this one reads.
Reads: 12.20.51
